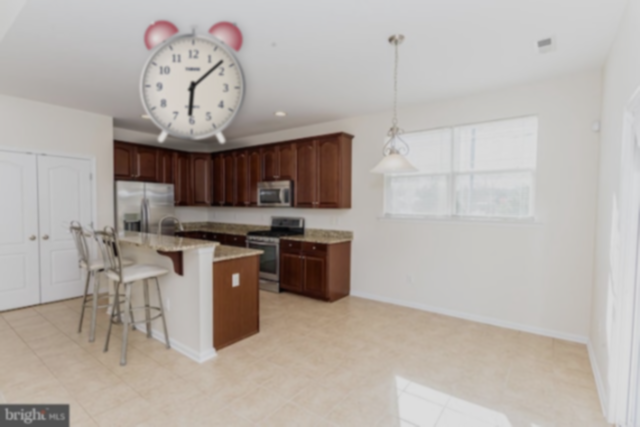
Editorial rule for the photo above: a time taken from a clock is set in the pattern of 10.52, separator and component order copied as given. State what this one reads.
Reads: 6.08
